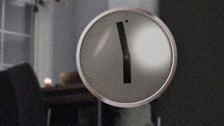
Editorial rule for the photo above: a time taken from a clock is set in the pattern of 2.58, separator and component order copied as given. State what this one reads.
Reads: 5.58
